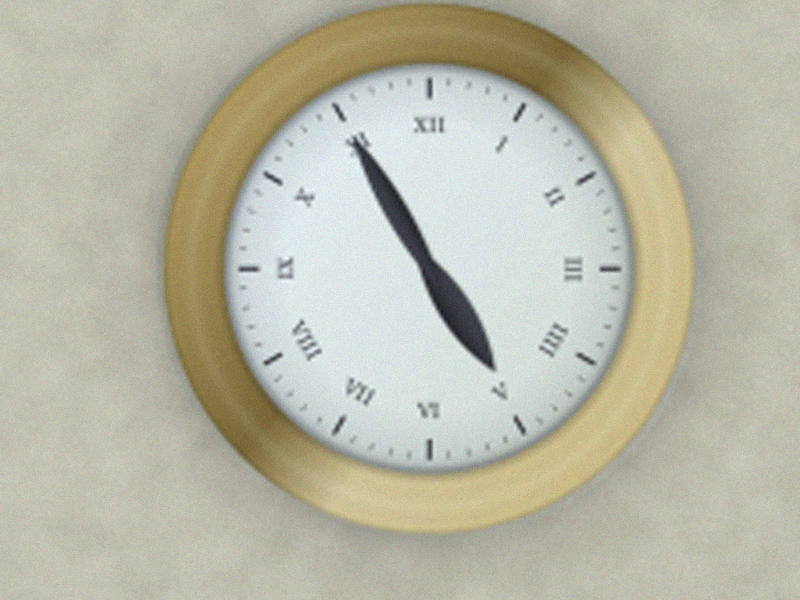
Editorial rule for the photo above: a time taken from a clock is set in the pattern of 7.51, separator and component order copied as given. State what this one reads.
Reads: 4.55
